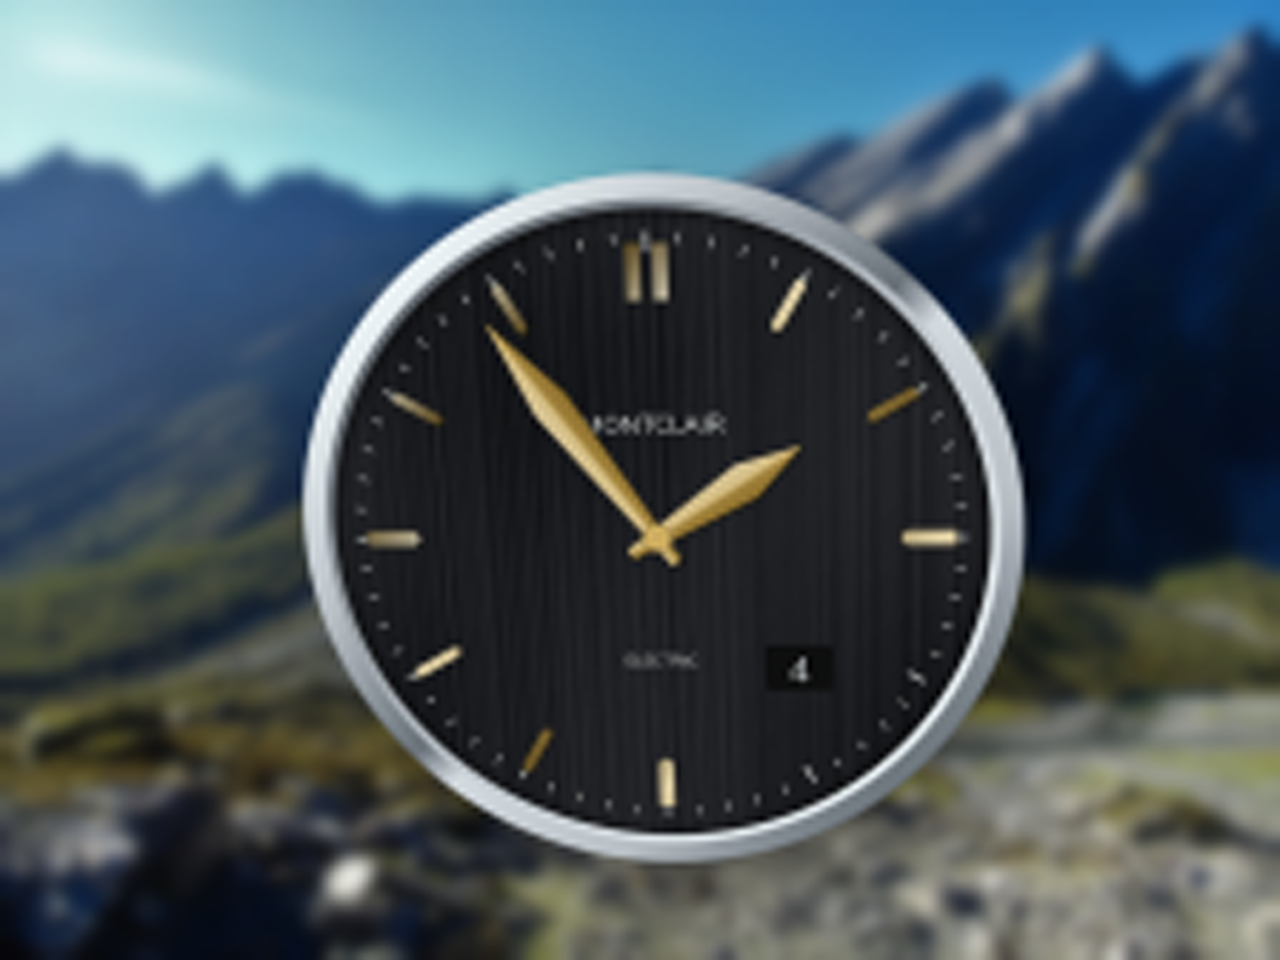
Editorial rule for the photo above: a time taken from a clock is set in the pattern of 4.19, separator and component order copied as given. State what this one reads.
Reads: 1.54
